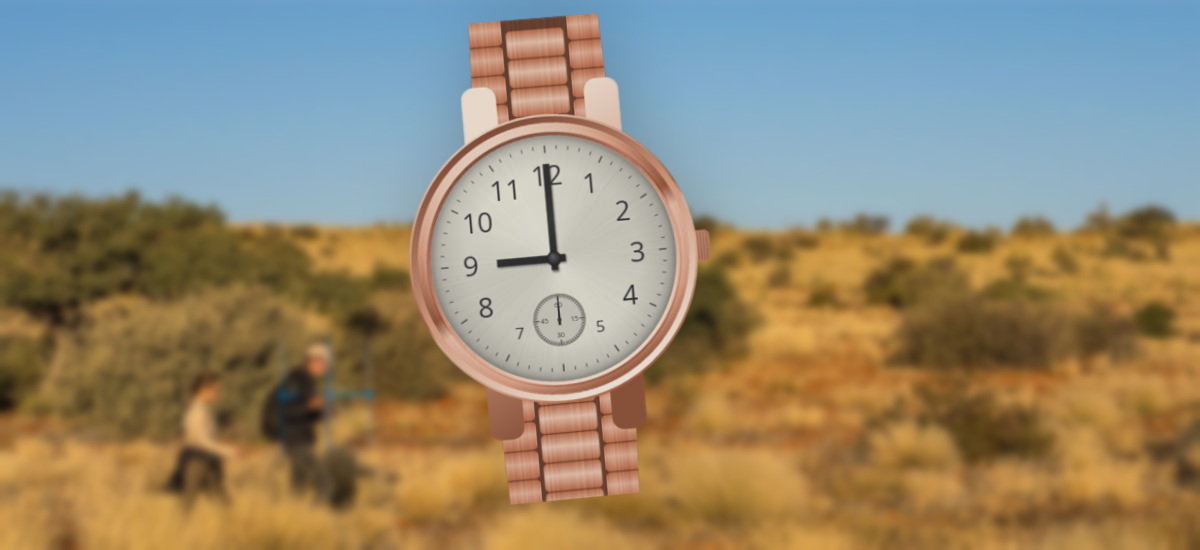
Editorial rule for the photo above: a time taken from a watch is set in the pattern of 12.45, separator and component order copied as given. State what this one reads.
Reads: 9.00
